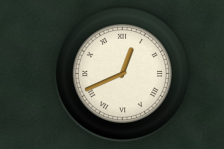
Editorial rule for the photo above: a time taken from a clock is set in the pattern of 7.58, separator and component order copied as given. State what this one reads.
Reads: 12.41
